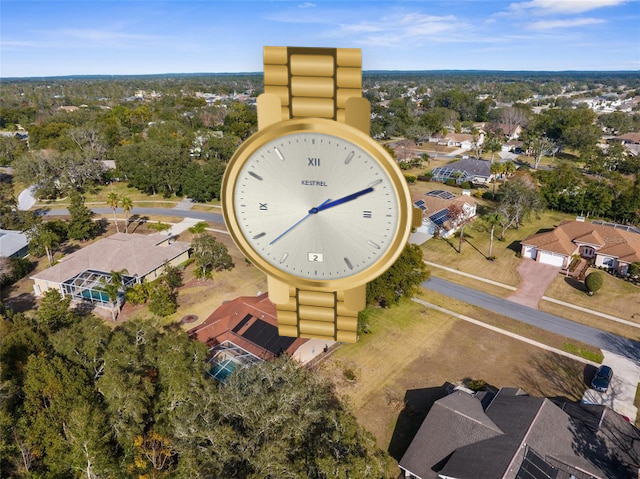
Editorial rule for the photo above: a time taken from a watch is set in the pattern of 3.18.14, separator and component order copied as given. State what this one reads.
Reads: 2.10.38
